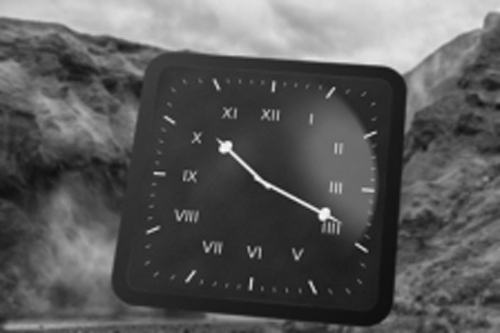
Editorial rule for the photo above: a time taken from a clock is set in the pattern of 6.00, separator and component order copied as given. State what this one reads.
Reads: 10.19
